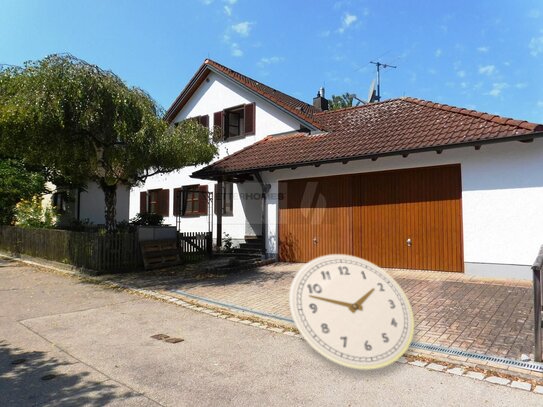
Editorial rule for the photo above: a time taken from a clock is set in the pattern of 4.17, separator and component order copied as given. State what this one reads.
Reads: 1.48
